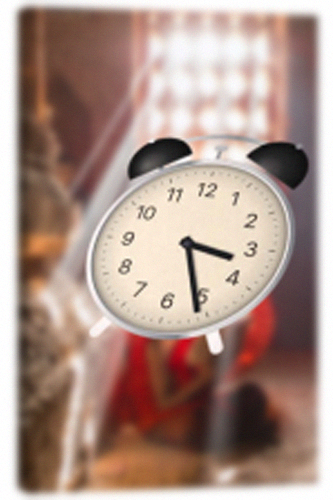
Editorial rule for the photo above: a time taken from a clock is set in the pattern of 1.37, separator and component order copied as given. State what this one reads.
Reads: 3.26
